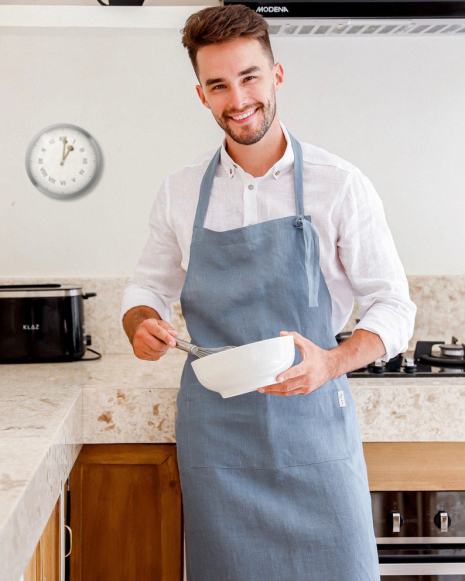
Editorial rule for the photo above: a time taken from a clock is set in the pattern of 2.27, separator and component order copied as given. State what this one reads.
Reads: 1.01
